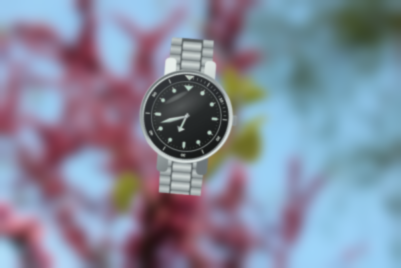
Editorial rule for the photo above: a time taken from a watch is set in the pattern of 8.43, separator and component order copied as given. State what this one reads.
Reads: 6.42
